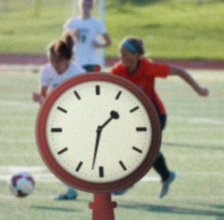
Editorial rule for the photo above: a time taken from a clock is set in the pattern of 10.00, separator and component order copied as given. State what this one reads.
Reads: 1.32
